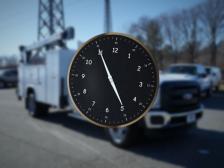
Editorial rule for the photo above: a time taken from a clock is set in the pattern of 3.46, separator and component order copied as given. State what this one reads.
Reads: 4.55
